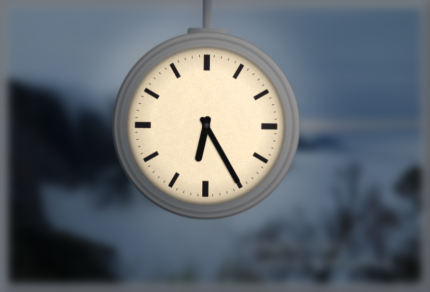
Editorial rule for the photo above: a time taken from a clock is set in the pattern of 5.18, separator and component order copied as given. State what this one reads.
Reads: 6.25
